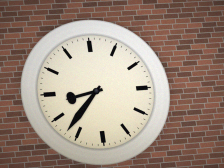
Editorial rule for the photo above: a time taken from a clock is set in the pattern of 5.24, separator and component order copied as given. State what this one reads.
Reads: 8.37
